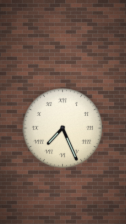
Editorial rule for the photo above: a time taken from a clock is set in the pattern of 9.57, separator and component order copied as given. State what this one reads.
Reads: 7.26
